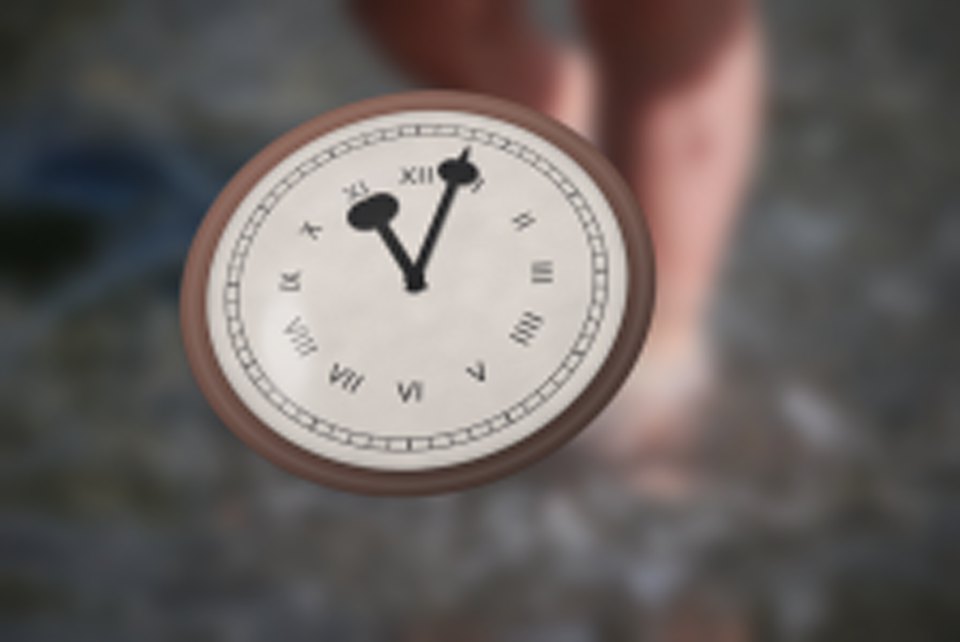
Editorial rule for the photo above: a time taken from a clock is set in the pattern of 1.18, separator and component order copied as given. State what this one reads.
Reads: 11.03
